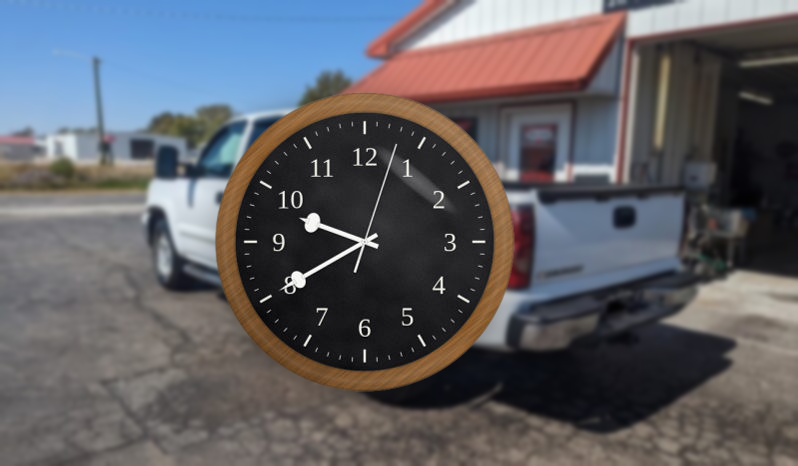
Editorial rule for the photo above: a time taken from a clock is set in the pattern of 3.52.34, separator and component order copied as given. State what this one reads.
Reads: 9.40.03
